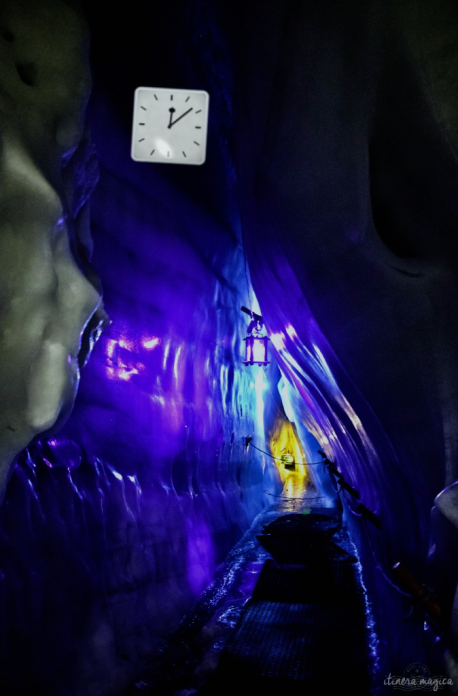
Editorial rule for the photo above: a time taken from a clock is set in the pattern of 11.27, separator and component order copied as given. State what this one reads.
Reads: 12.08
